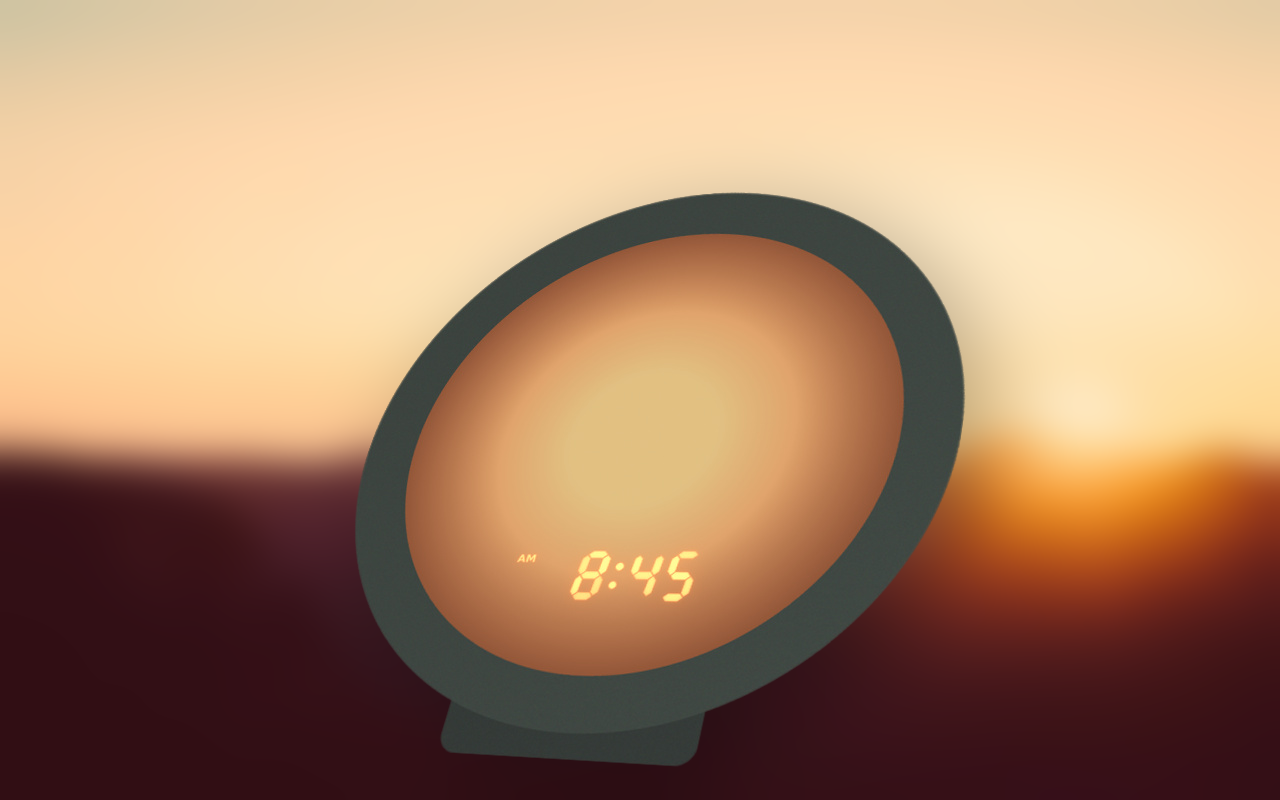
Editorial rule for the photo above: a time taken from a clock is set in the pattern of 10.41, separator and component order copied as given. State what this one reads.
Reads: 8.45
